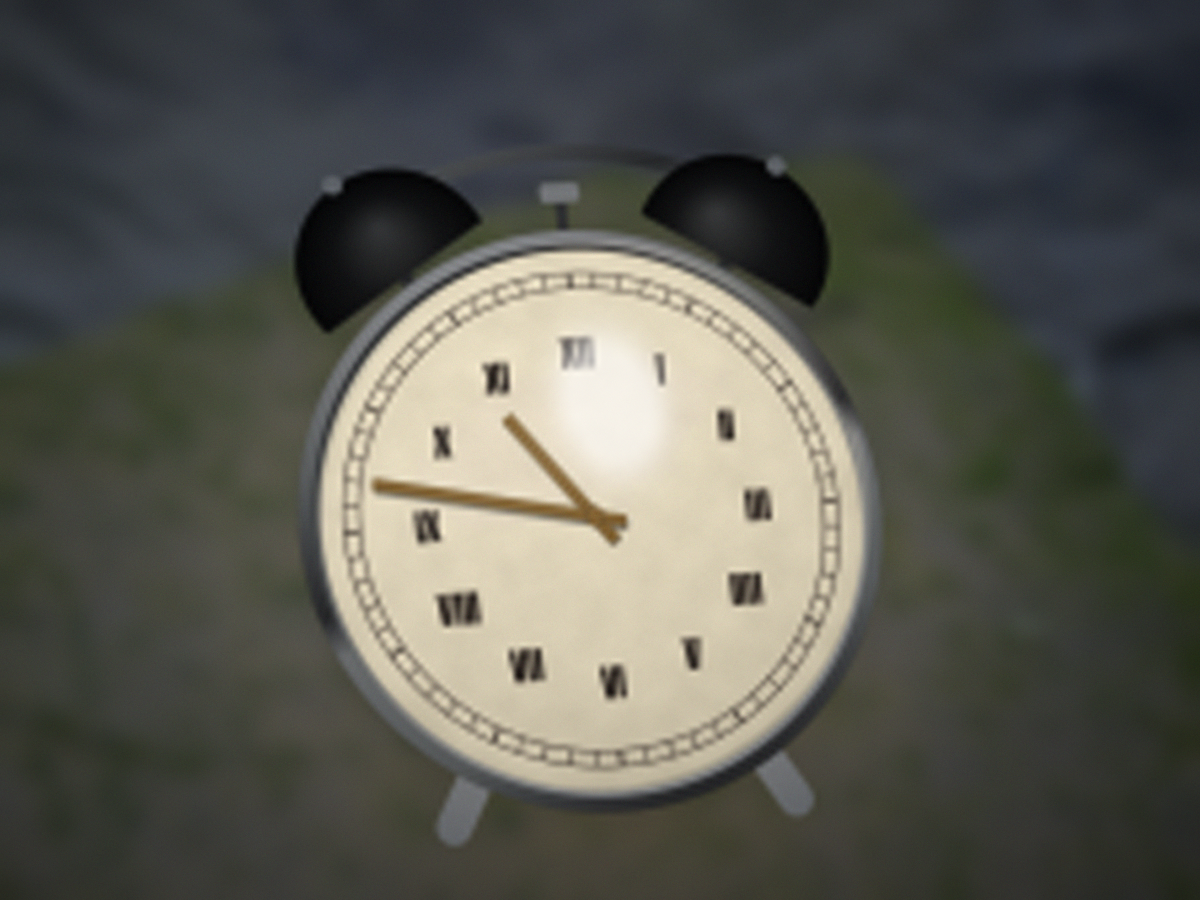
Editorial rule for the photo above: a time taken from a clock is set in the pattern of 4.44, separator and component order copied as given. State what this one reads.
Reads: 10.47
